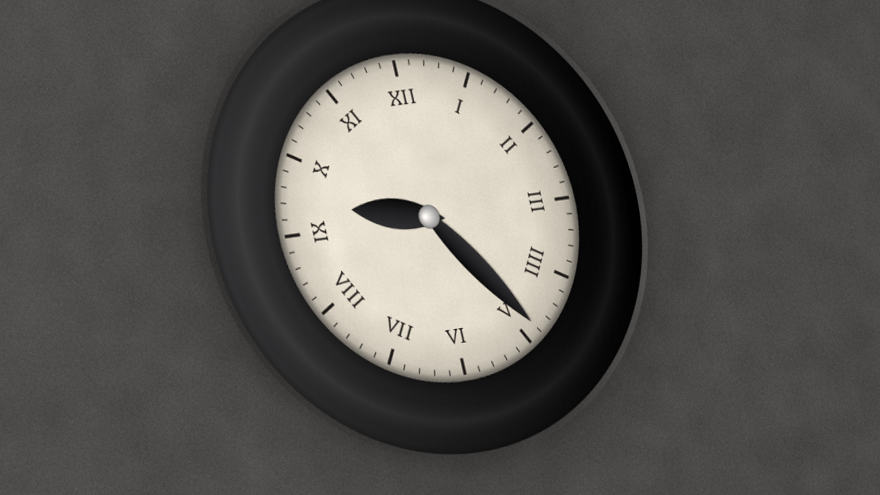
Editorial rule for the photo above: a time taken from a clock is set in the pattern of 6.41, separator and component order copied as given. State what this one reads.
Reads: 9.24
